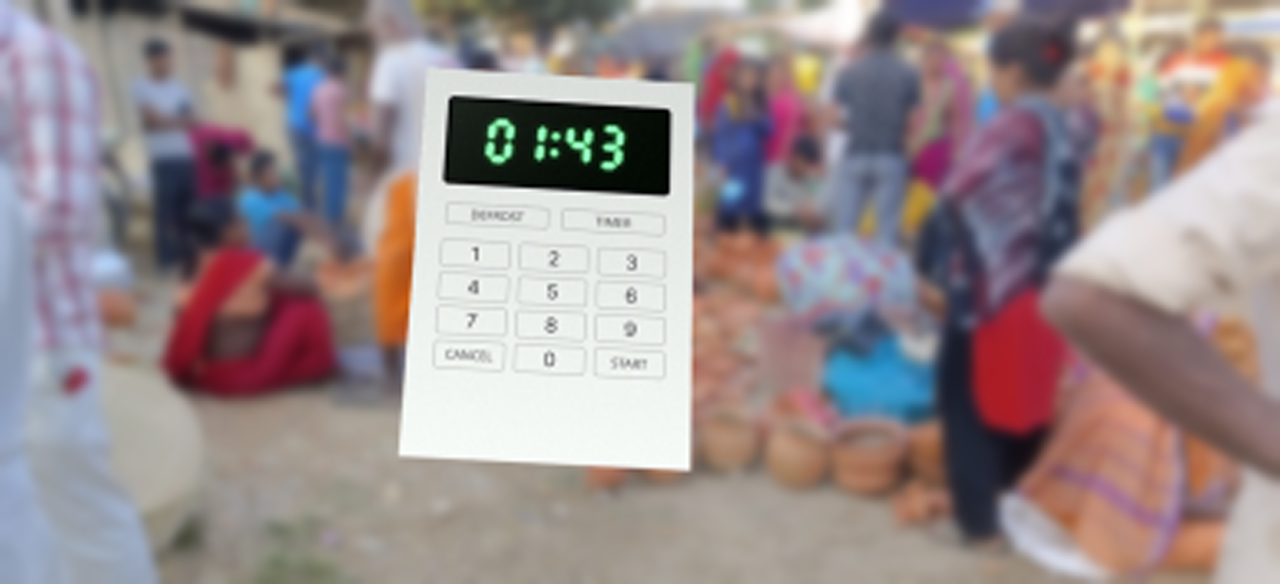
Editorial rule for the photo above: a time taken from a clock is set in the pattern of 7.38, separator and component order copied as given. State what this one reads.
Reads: 1.43
